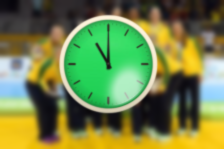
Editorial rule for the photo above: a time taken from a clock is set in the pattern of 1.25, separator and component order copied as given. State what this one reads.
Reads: 11.00
